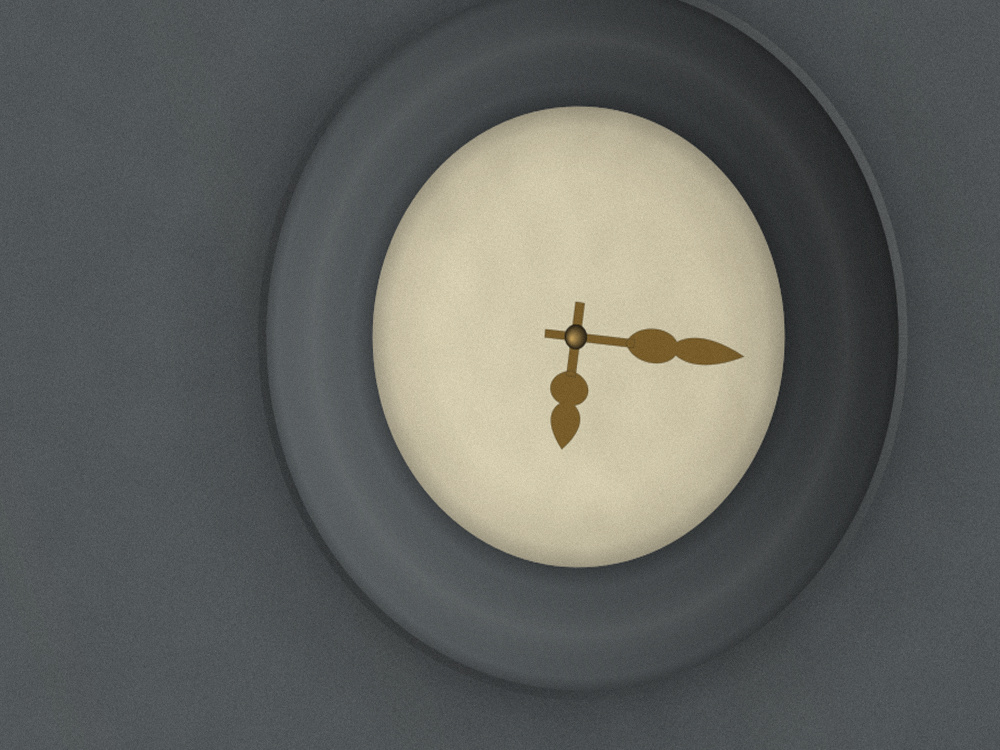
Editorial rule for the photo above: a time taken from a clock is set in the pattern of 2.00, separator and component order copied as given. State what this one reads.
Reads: 6.16
